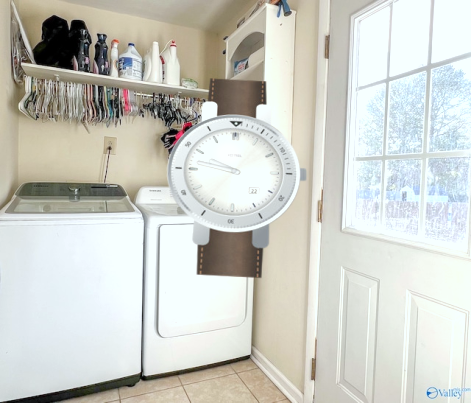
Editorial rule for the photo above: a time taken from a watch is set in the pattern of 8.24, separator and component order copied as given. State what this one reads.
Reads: 9.47
